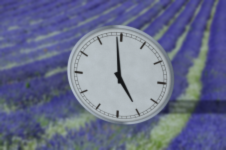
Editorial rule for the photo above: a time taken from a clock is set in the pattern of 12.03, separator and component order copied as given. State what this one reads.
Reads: 4.59
